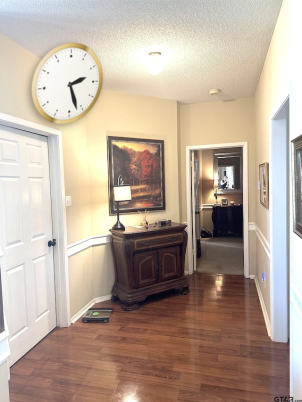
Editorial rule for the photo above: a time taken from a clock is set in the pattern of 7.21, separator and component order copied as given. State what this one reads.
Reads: 2.27
